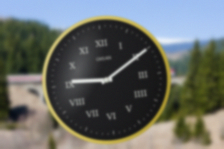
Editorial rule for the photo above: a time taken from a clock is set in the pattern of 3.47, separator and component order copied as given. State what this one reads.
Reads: 9.10
